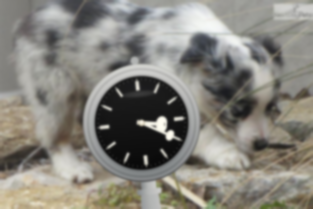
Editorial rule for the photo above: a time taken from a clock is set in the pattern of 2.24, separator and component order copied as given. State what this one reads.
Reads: 3.20
